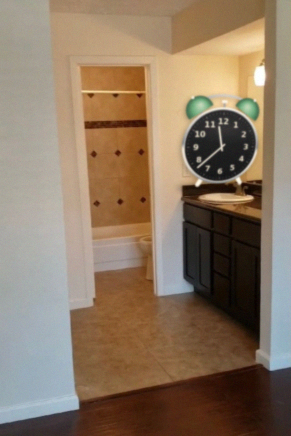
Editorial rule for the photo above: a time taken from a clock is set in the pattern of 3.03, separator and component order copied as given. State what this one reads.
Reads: 11.38
